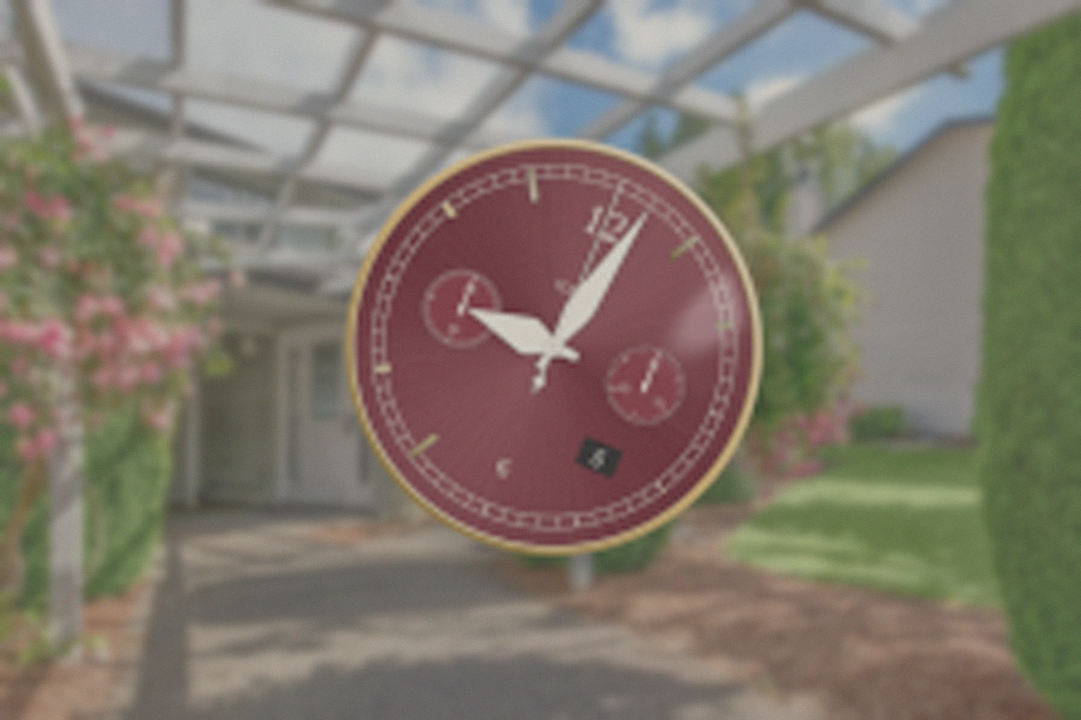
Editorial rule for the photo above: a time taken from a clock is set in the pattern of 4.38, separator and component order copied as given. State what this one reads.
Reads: 9.02
